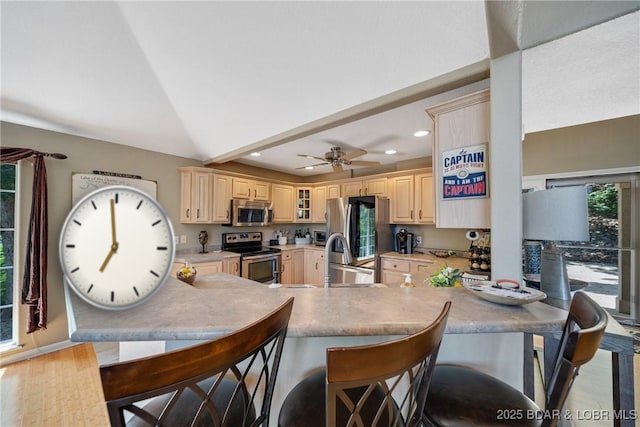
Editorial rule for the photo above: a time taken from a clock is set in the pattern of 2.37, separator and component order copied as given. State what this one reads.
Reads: 6.59
